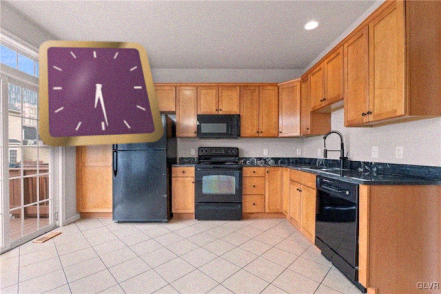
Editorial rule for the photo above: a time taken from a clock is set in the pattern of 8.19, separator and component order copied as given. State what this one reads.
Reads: 6.29
